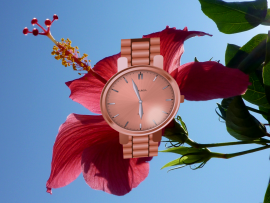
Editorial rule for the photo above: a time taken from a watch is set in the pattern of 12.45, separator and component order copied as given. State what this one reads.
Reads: 5.57
